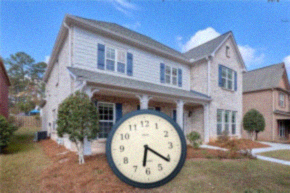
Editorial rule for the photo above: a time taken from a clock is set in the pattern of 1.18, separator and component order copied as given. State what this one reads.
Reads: 6.21
